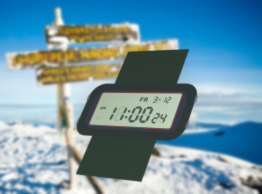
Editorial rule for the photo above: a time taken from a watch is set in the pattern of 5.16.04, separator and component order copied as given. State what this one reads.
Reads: 11.00.24
